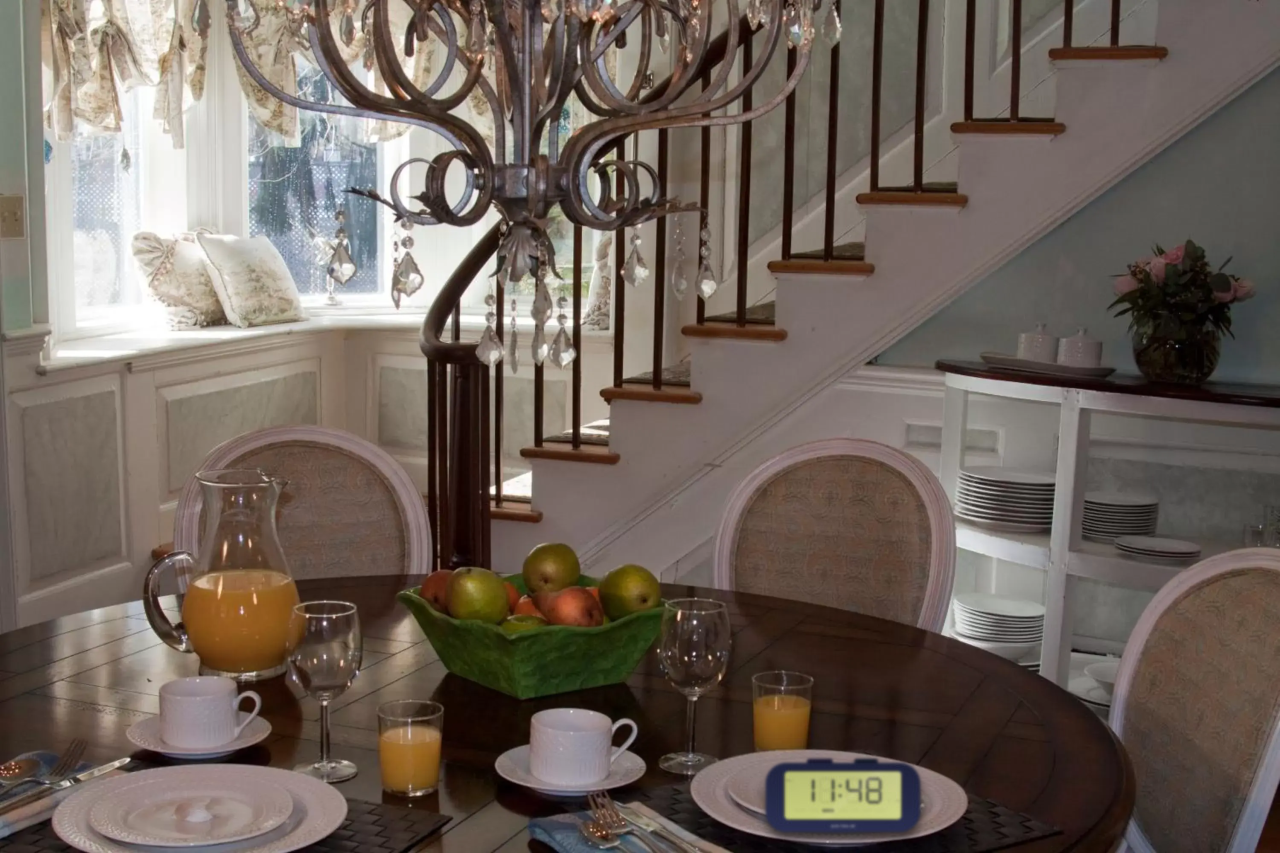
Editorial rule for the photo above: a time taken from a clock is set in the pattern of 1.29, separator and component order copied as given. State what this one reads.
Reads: 11.48
